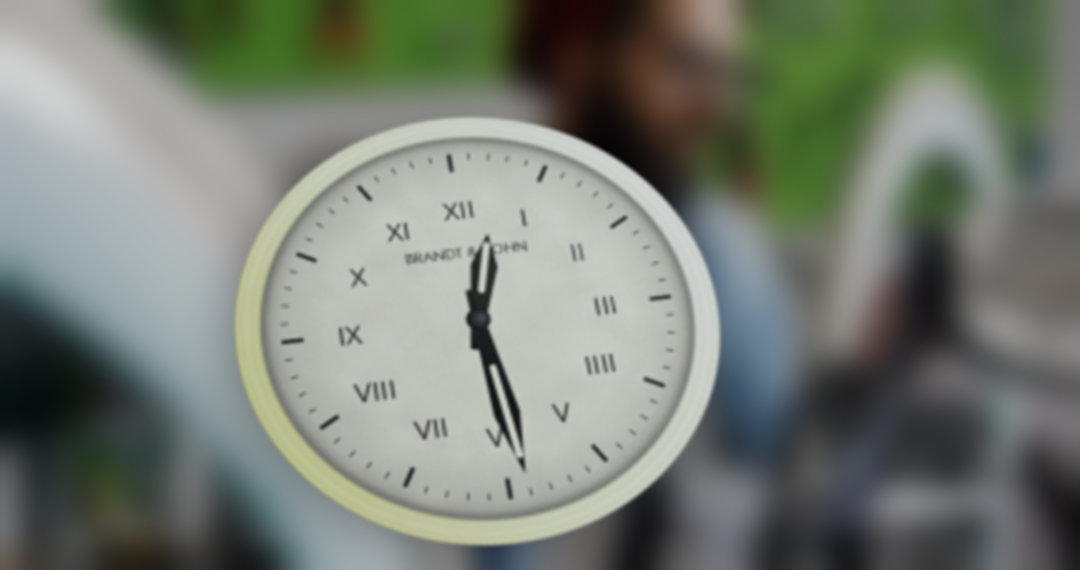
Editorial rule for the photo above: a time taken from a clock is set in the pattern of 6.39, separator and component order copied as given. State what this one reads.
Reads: 12.29
